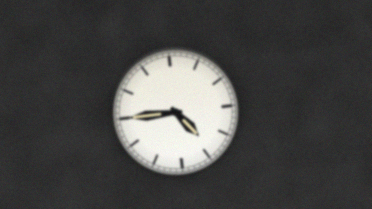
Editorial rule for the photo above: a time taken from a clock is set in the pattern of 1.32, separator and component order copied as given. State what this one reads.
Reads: 4.45
